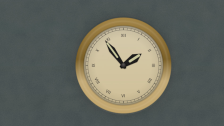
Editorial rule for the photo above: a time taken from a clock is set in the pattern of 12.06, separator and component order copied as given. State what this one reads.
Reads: 1.54
